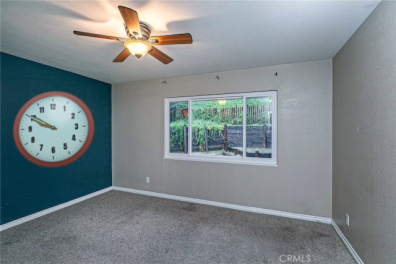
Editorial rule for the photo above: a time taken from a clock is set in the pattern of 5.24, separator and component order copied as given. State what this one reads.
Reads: 9.50
